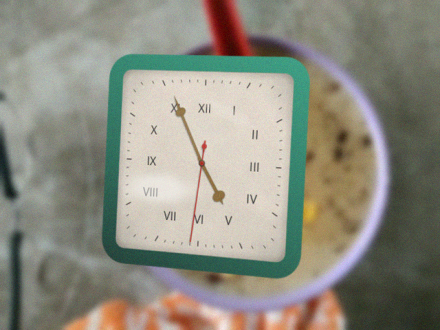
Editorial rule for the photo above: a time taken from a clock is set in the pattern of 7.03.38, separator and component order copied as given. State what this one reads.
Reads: 4.55.31
